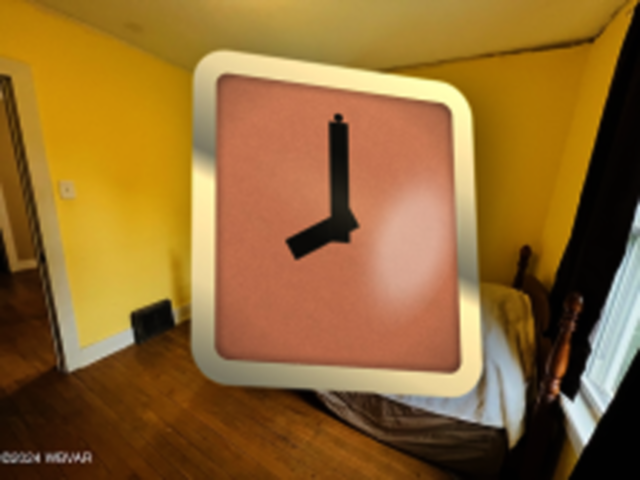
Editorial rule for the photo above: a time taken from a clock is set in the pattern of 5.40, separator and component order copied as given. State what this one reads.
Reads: 8.00
